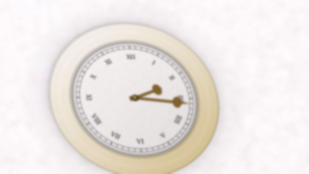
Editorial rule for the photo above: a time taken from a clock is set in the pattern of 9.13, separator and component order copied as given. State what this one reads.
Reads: 2.16
